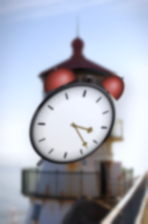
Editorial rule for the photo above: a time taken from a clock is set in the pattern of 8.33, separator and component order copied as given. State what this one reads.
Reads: 3.23
